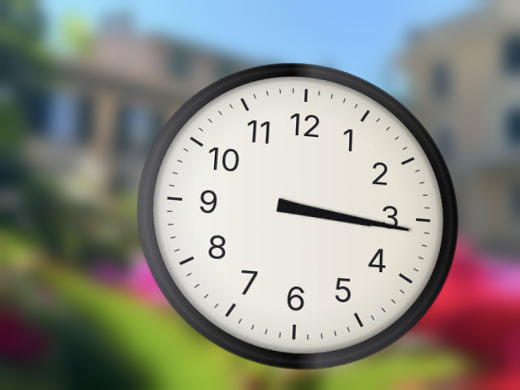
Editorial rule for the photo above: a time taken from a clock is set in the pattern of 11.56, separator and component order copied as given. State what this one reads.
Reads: 3.16
